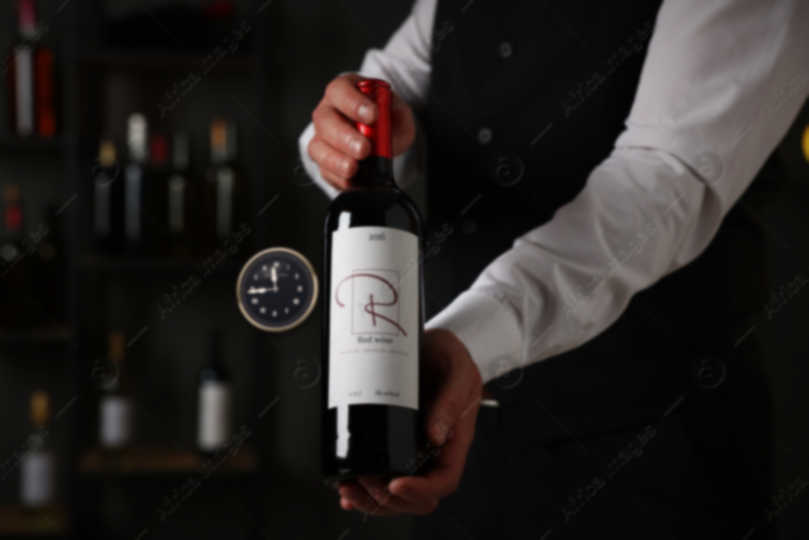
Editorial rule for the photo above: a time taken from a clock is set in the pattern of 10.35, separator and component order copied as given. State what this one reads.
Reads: 11.44
